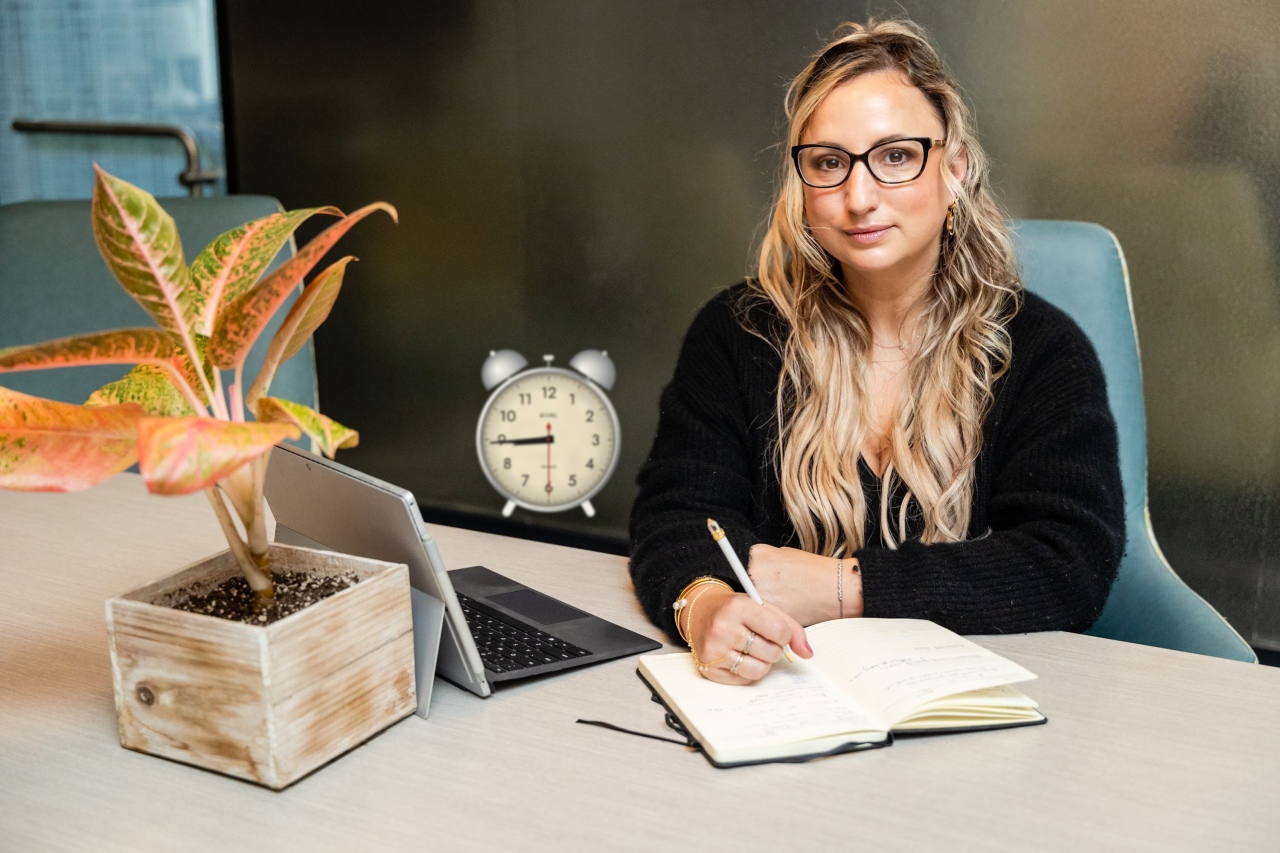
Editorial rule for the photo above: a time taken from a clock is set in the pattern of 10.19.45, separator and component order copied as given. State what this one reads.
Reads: 8.44.30
